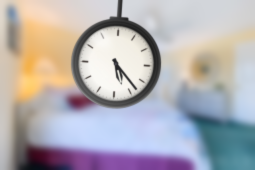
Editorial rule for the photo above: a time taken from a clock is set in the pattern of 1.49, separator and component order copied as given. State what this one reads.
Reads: 5.23
